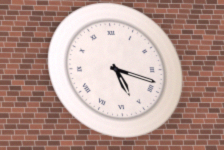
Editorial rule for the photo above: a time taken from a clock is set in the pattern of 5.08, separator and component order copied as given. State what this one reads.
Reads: 5.18
